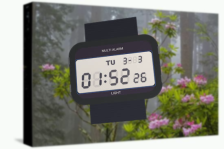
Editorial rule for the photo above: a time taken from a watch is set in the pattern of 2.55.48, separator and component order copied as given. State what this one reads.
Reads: 1.52.26
